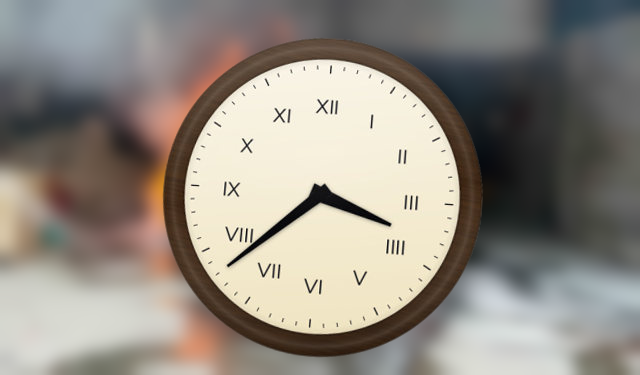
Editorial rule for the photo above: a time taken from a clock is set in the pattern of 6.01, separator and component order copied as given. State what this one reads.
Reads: 3.38
